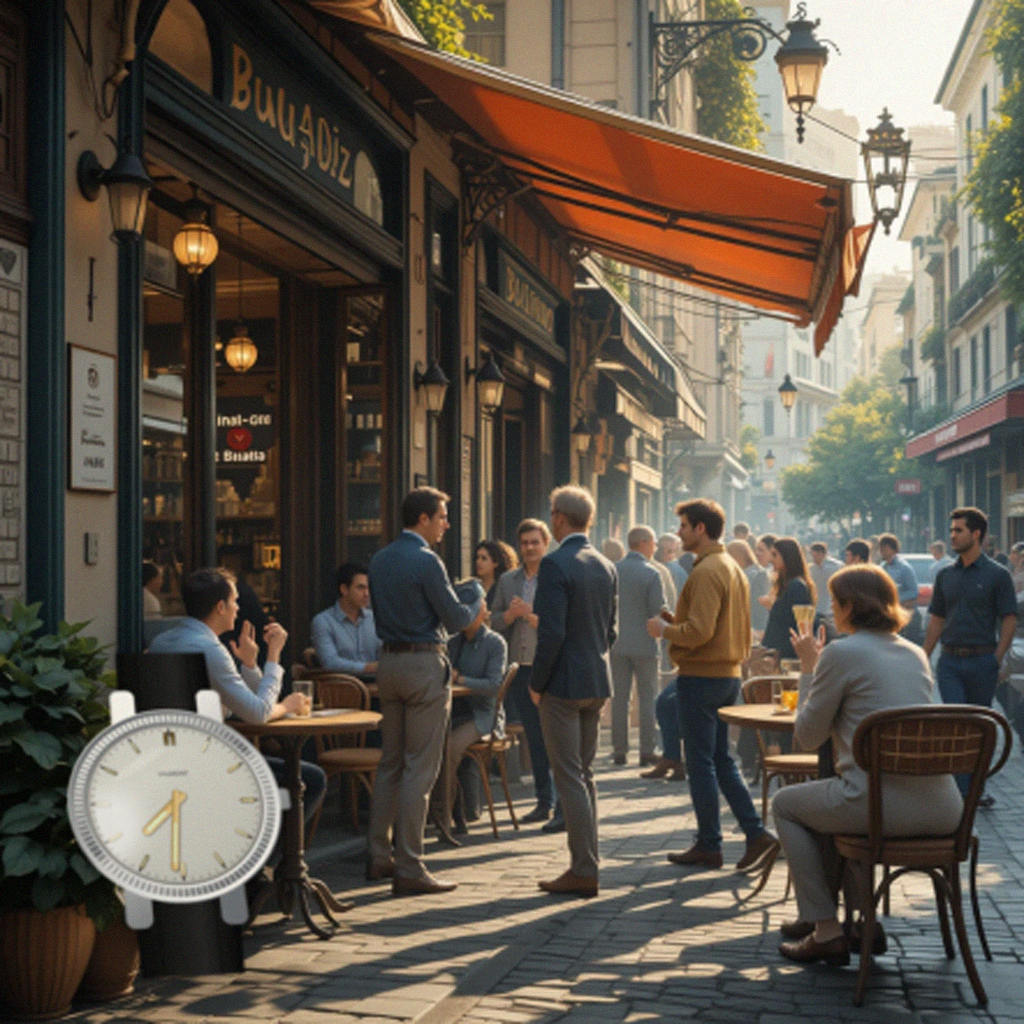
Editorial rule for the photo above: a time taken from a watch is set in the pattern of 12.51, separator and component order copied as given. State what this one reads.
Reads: 7.31
